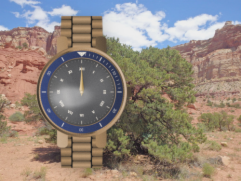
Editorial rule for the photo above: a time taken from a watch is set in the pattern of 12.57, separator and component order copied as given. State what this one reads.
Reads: 12.00
